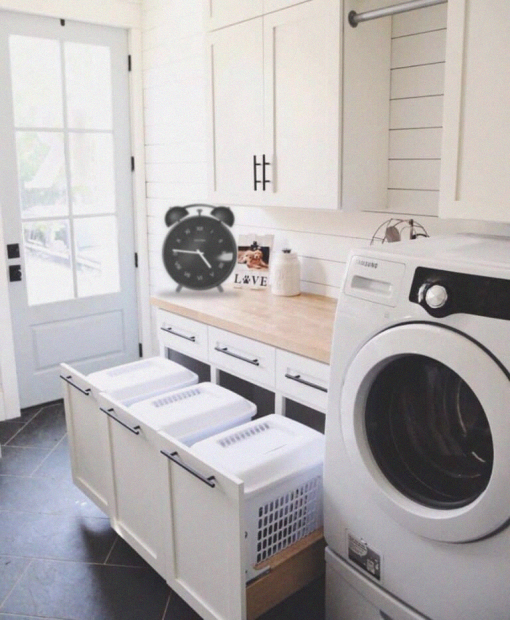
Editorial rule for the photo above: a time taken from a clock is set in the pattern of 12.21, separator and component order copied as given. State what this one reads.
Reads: 4.46
